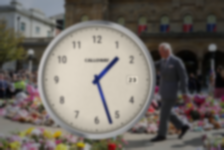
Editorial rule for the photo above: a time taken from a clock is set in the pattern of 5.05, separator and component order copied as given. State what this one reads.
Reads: 1.27
